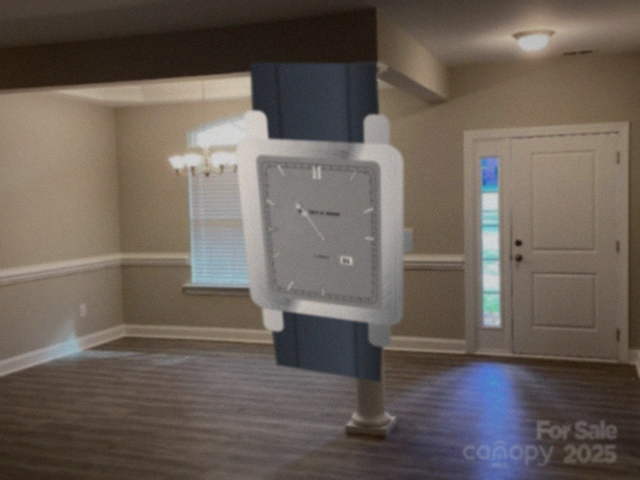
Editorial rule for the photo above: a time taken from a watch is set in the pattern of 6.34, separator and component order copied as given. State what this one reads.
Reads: 10.54
